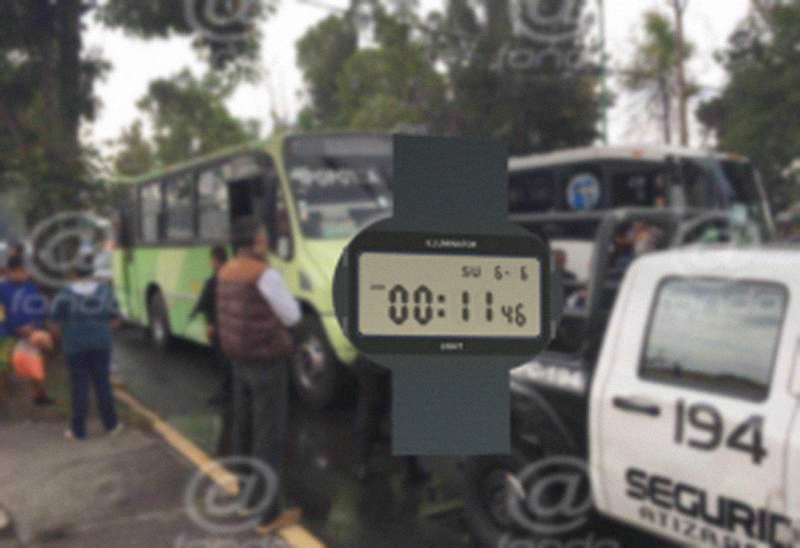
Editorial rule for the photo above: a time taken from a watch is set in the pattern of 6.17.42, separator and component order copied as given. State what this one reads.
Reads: 0.11.46
